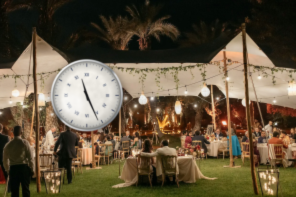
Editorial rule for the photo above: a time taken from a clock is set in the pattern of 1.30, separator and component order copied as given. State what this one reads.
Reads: 11.26
